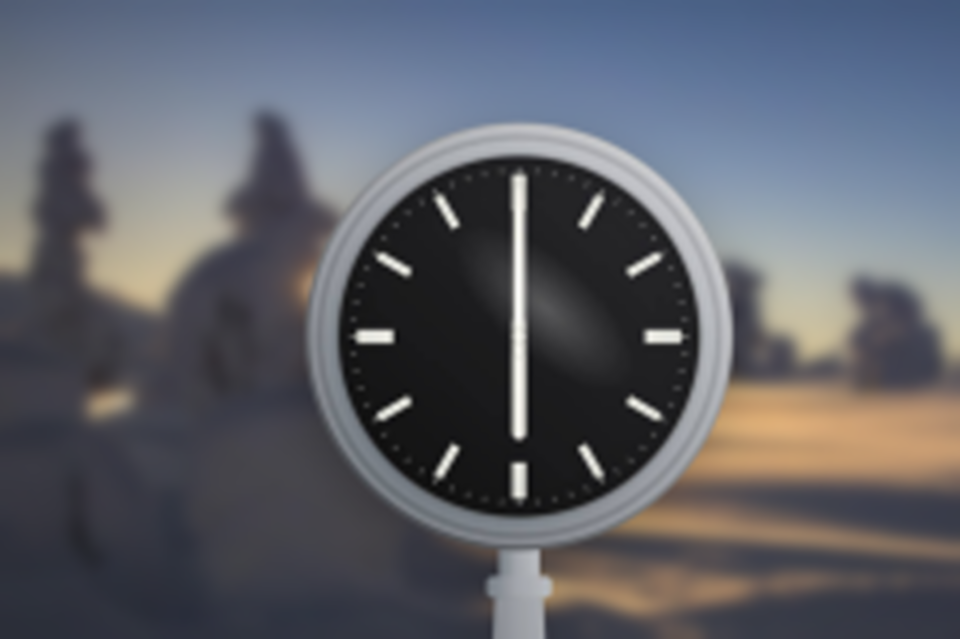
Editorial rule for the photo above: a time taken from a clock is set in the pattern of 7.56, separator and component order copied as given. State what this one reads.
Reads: 6.00
